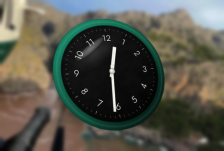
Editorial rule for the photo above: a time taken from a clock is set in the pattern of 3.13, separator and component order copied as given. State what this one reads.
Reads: 12.31
